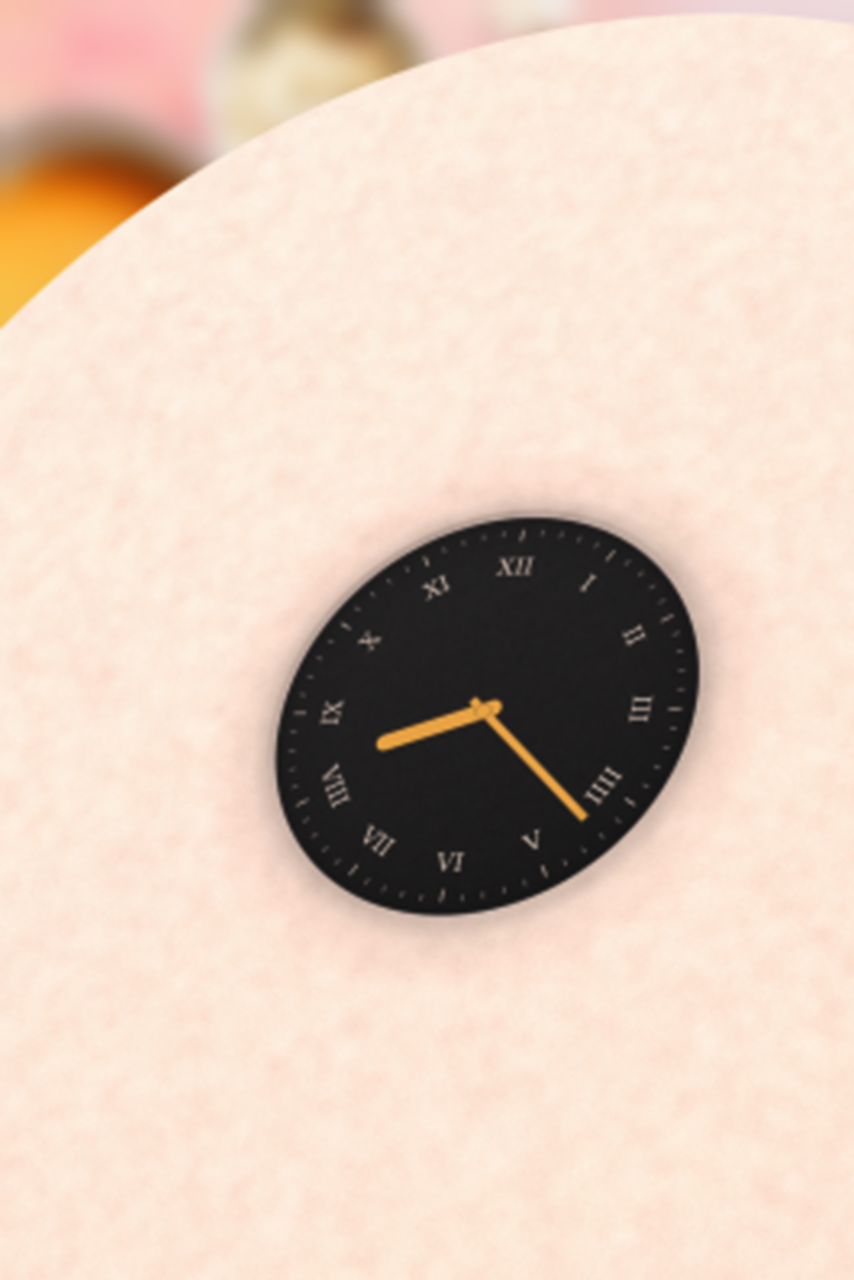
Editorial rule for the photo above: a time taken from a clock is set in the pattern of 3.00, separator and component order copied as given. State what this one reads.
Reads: 8.22
